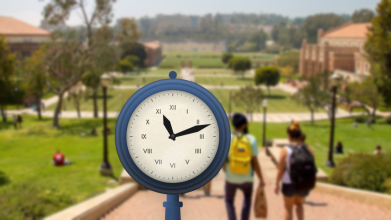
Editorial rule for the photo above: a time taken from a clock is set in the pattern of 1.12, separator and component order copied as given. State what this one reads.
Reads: 11.12
